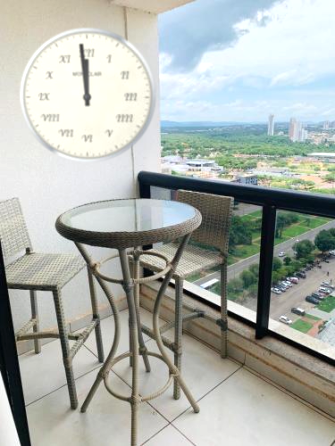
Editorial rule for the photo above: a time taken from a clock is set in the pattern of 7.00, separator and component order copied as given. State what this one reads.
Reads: 11.59
